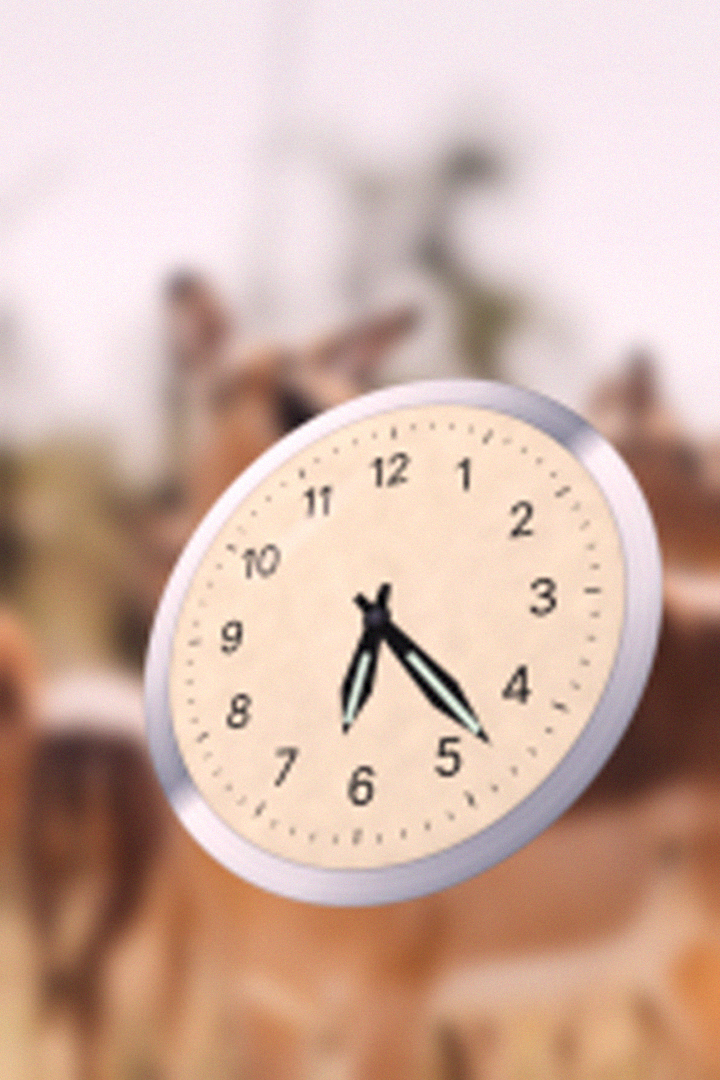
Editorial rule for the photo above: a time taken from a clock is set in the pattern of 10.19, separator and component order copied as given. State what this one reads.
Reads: 6.23
